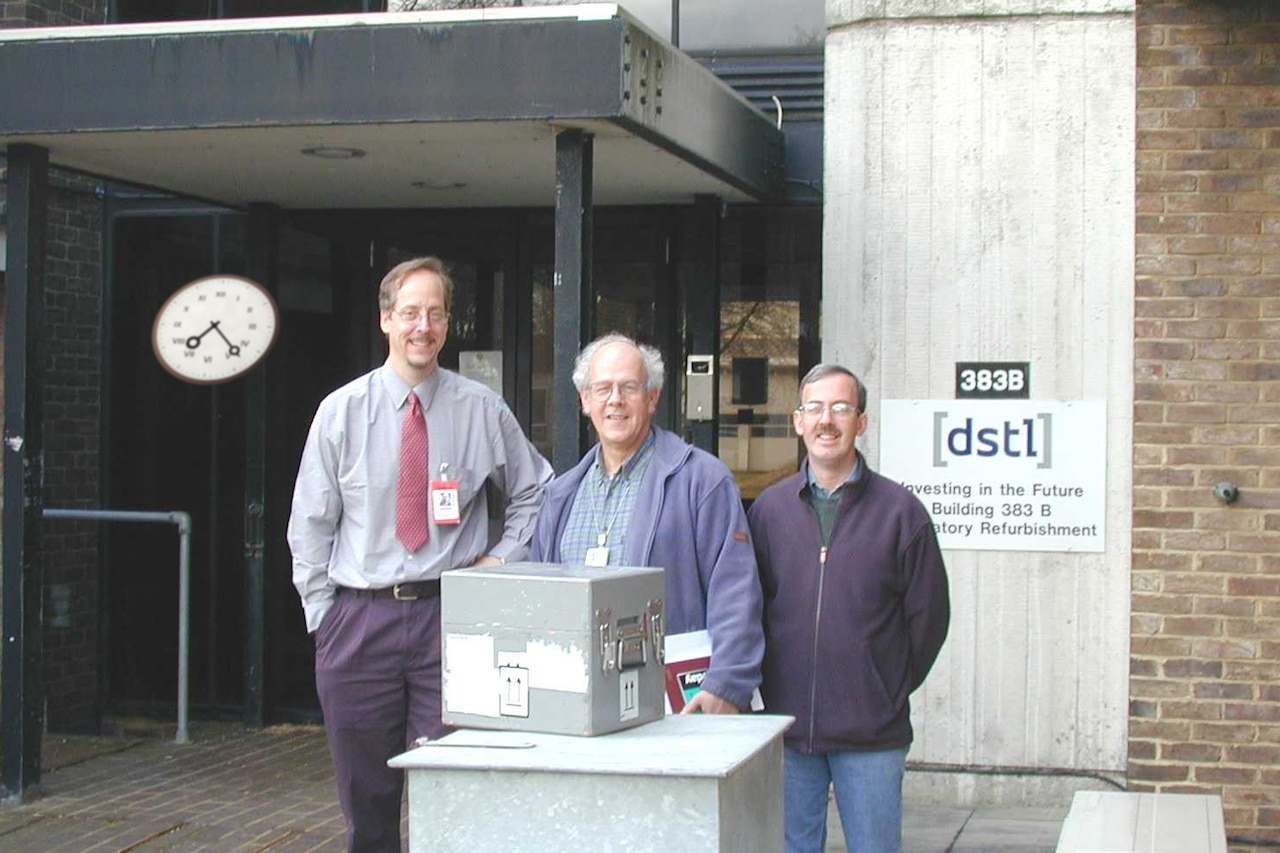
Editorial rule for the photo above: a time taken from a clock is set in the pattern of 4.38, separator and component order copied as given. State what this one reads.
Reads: 7.23
